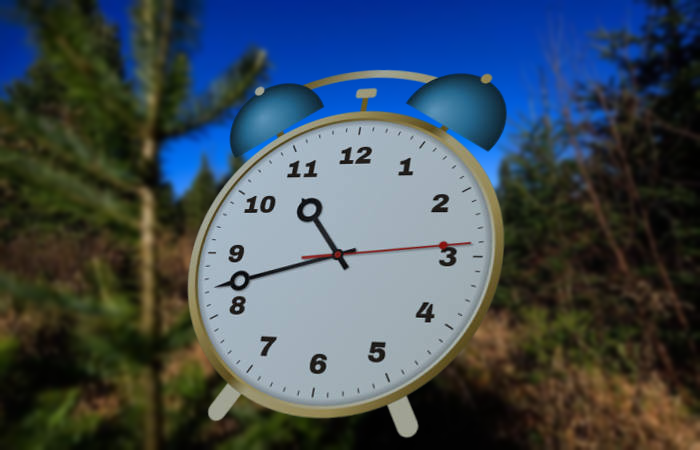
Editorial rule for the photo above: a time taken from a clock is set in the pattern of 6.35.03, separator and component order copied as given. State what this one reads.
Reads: 10.42.14
